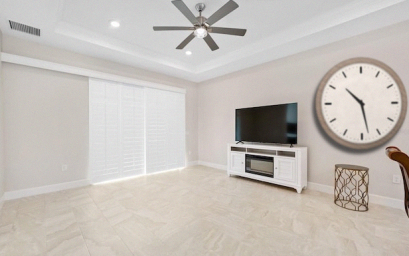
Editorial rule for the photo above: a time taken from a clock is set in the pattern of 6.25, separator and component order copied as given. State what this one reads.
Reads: 10.28
